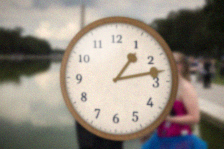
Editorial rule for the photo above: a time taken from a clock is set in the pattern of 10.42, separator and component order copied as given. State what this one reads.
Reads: 1.13
